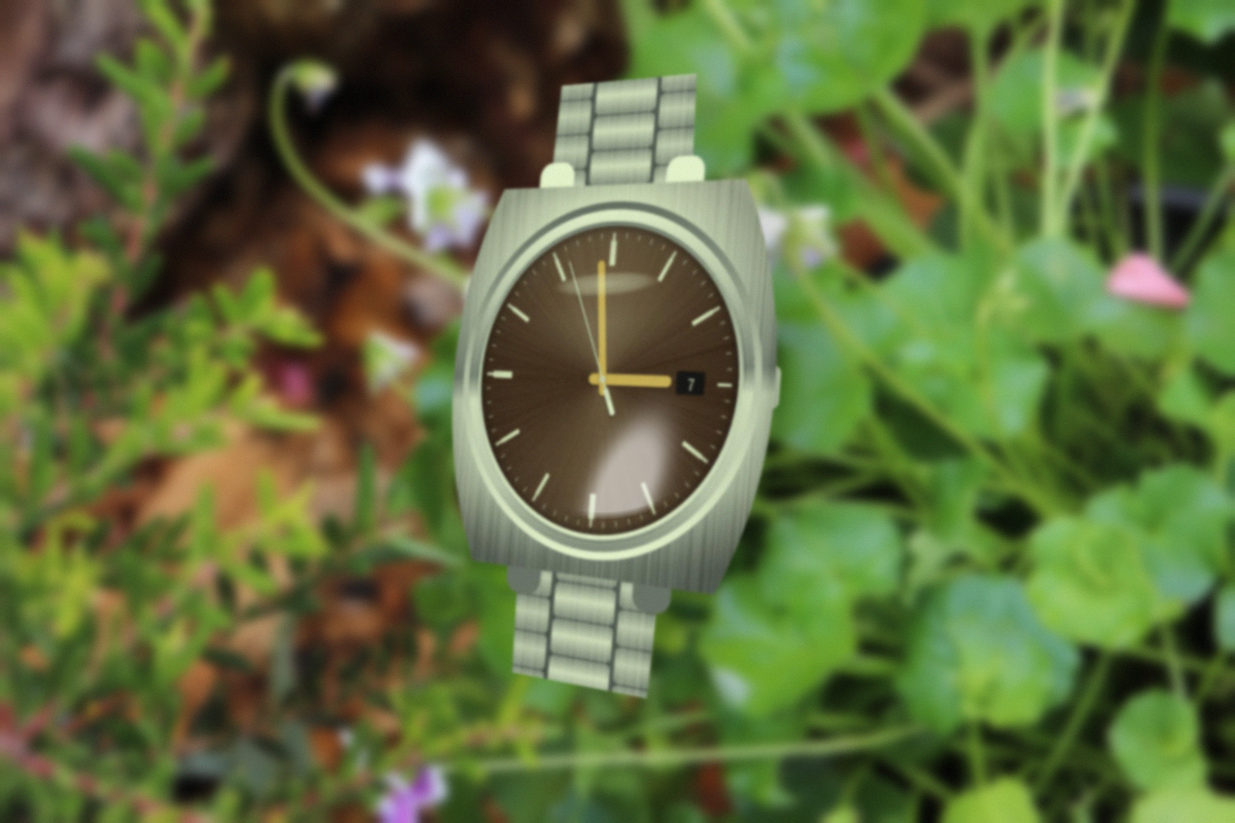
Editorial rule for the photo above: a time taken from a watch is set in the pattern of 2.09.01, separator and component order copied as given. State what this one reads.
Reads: 2.58.56
